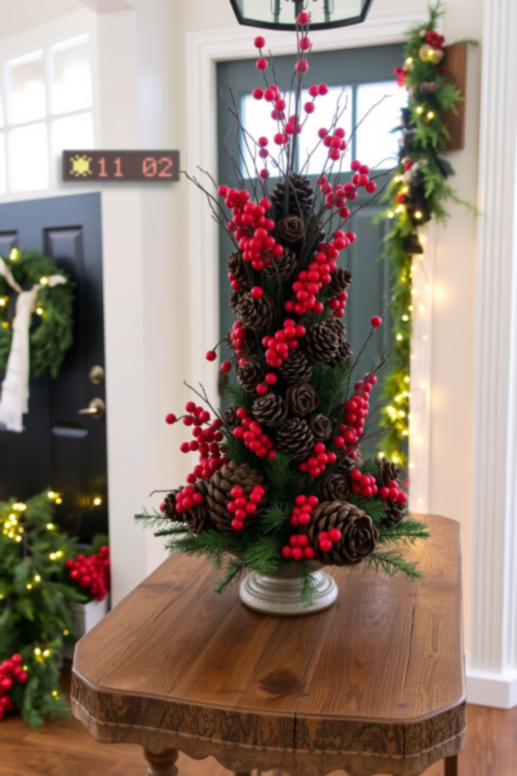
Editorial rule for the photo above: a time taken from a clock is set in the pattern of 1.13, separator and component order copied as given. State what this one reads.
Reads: 11.02
